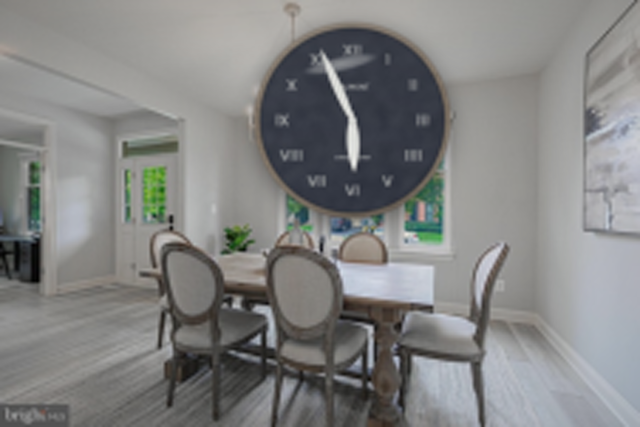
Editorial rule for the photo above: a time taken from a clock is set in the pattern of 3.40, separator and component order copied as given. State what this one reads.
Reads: 5.56
